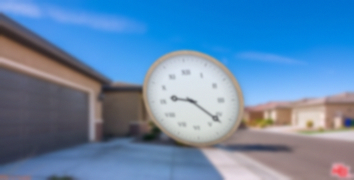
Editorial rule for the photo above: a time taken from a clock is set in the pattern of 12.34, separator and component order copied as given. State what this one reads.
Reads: 9.22
